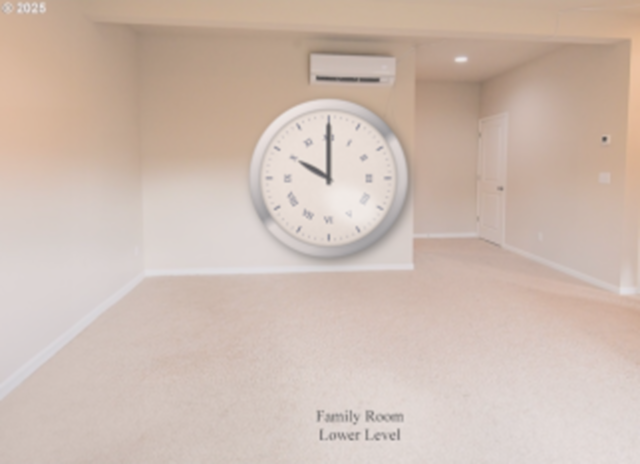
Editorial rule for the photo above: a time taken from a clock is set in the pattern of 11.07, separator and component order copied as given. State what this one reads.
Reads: 10.00
